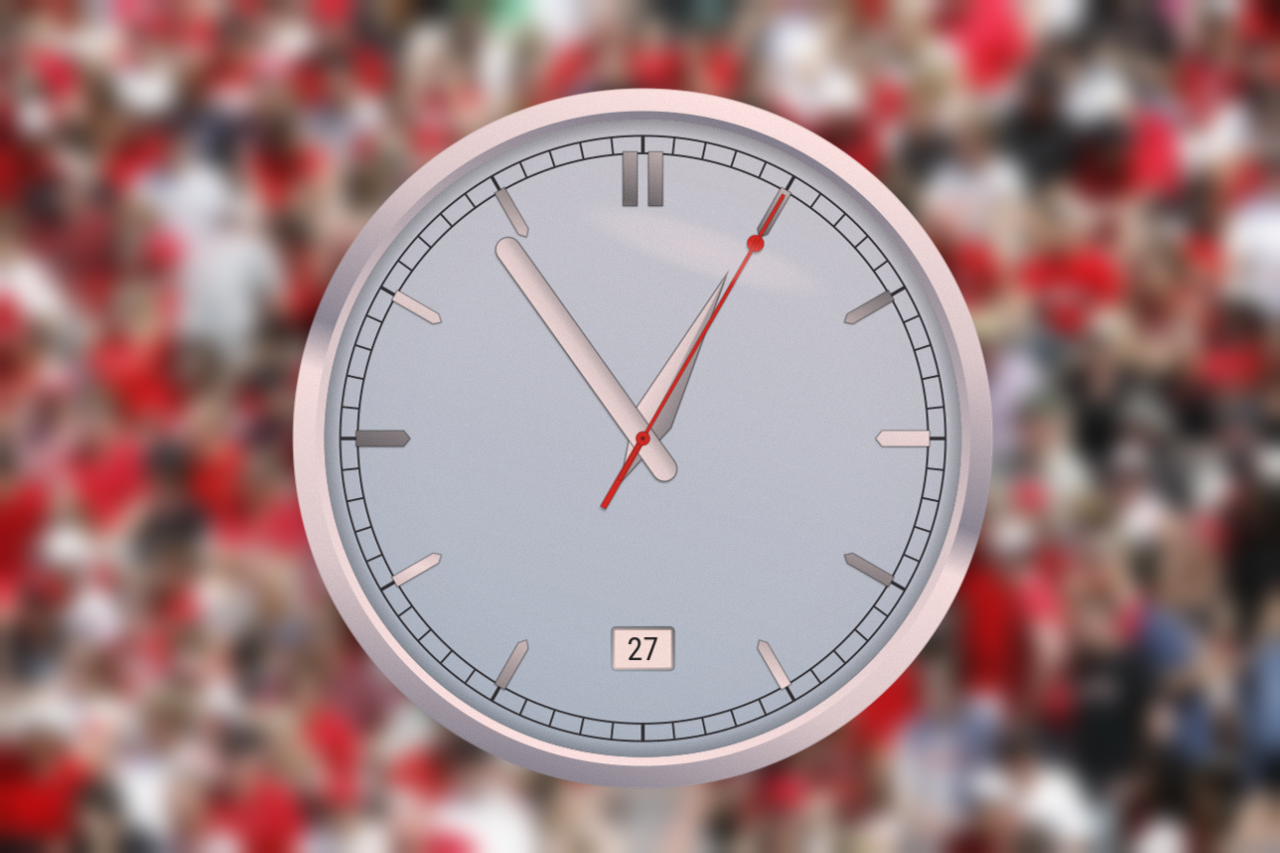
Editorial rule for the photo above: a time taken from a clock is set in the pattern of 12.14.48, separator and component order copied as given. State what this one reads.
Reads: 12.54.05
